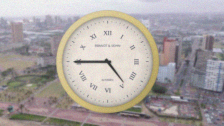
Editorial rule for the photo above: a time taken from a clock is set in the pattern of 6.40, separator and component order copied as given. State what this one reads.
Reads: 4.45
